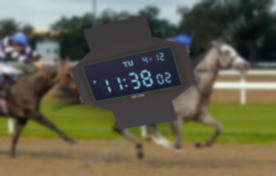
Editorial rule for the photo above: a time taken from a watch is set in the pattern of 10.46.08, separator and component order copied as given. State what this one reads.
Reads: 11.38.02
